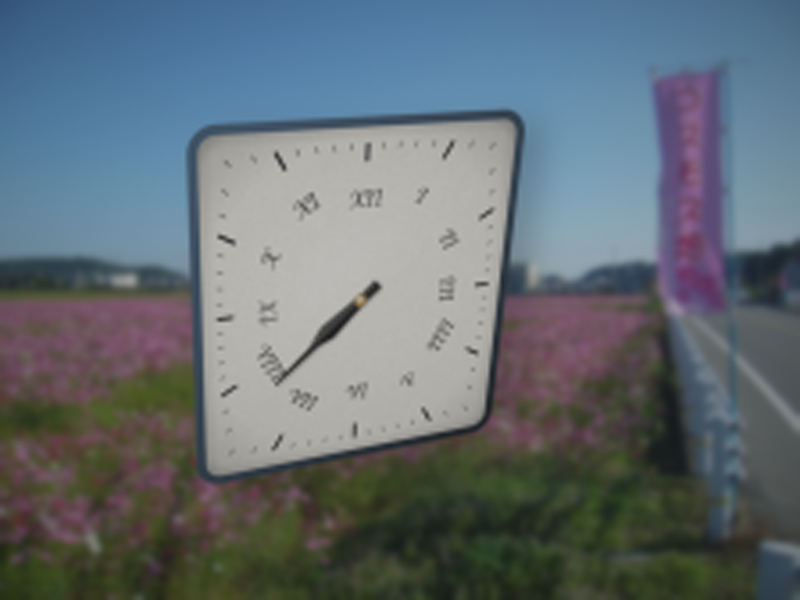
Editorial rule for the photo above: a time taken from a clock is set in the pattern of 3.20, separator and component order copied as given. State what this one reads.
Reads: 7.38
